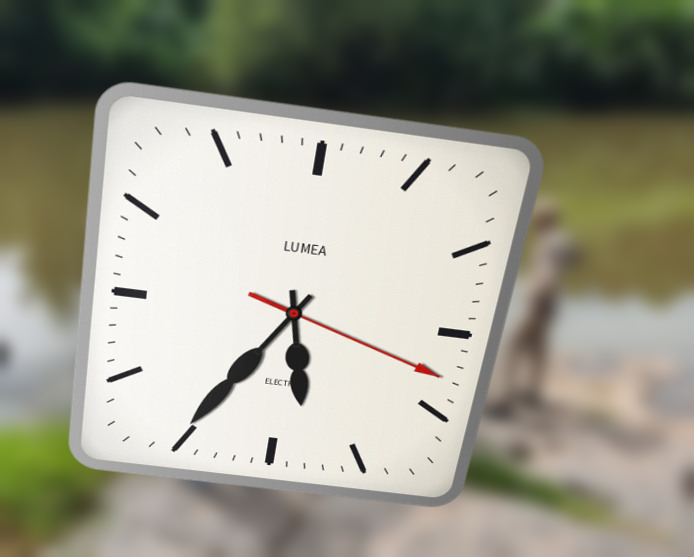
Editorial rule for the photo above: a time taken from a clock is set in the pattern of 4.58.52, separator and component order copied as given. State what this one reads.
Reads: 5.35.18
